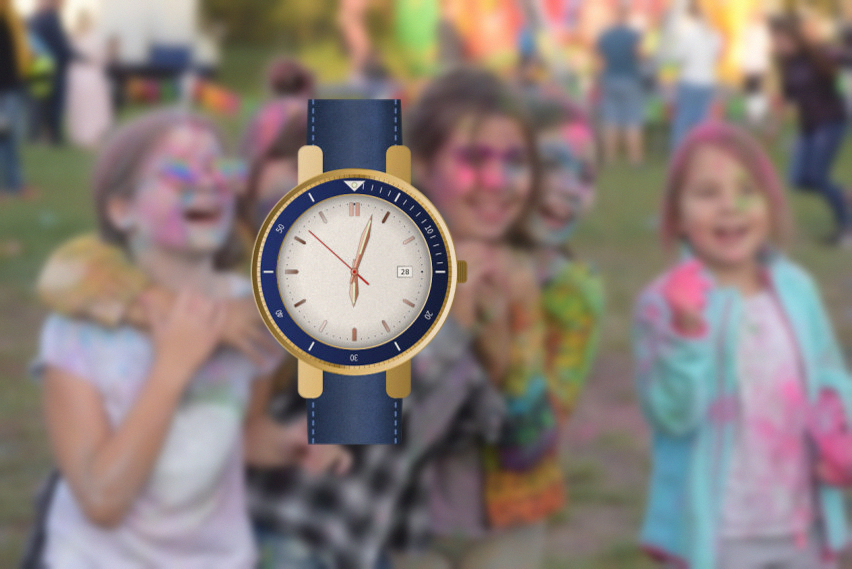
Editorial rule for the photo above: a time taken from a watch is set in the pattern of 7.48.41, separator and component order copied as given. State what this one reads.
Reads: 6.02.52
